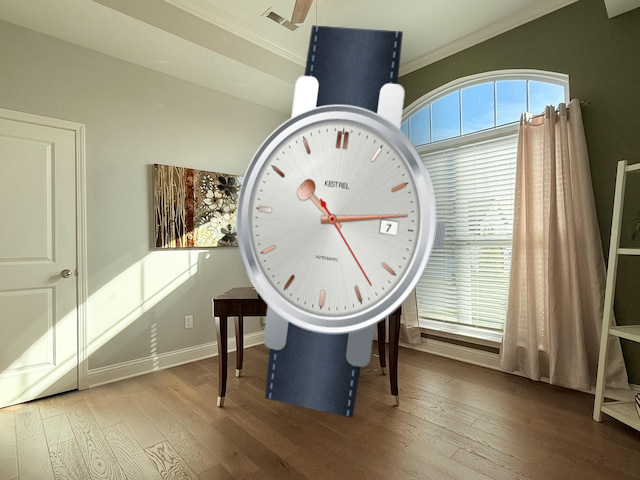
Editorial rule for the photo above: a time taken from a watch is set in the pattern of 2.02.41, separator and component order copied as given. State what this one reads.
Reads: 10.13.23
